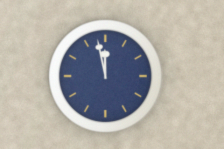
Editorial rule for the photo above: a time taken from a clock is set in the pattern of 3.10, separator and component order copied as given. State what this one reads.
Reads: 11.58
